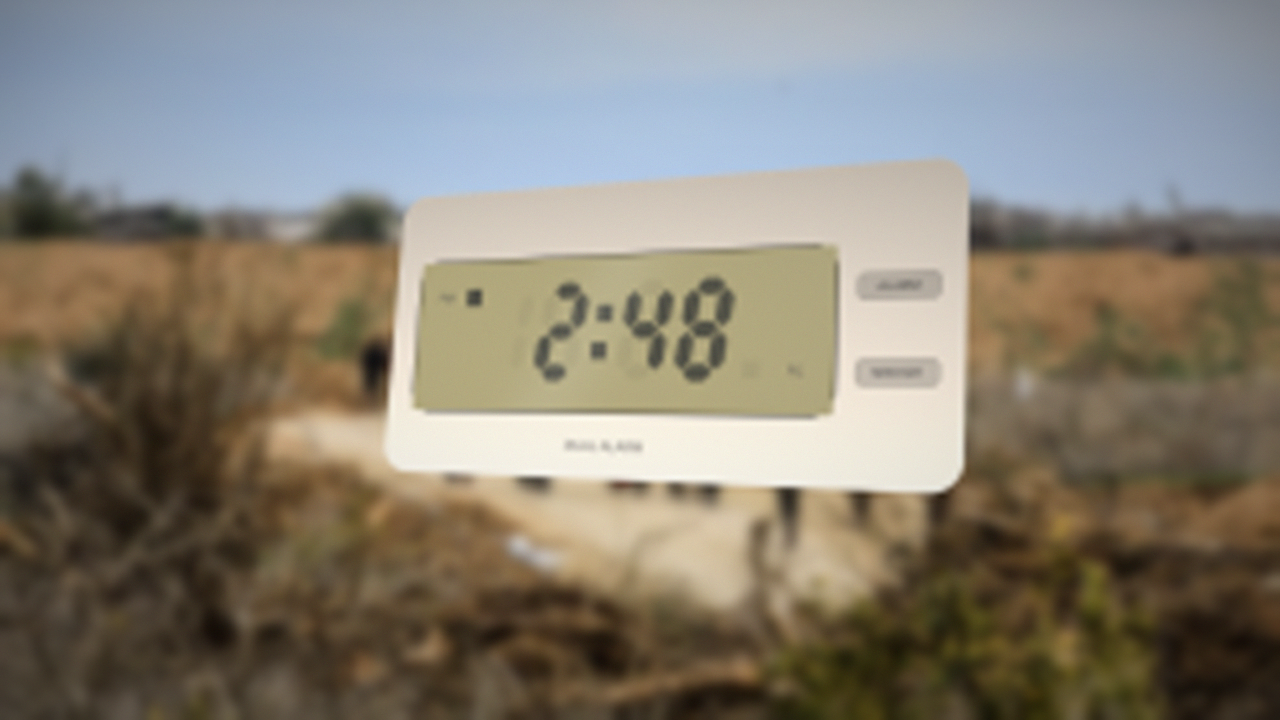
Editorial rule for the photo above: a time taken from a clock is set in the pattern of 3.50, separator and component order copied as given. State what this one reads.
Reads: 2.48
